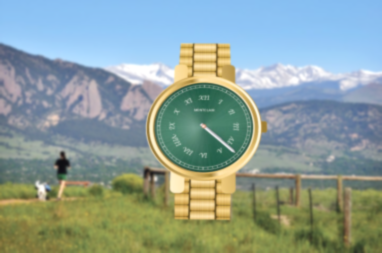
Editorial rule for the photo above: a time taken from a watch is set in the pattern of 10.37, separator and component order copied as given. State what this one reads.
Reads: 4.22
